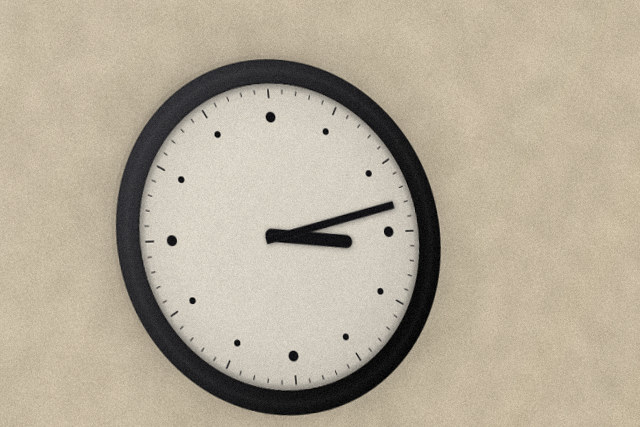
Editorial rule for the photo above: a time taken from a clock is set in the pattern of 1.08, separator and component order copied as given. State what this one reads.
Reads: 3.13
